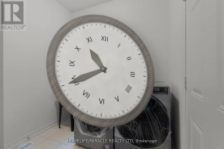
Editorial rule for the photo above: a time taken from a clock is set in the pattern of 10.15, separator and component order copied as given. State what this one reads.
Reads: 10.40
